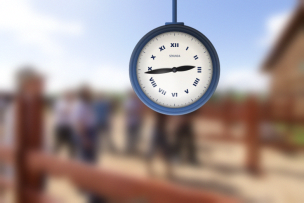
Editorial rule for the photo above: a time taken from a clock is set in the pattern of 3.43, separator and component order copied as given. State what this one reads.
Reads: 2.44
